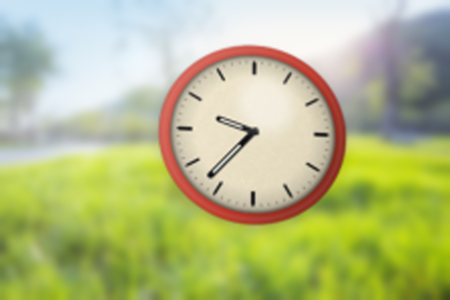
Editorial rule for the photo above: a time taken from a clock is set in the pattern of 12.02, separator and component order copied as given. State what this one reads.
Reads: 9.37
